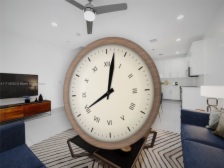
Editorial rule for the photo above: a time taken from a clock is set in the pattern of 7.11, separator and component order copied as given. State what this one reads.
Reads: 8.02
